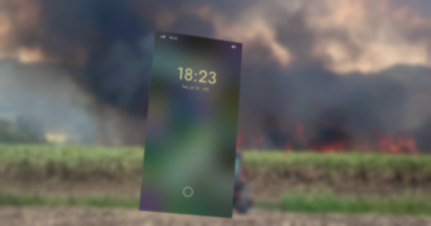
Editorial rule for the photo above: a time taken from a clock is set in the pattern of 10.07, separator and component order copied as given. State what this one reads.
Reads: 18.23
